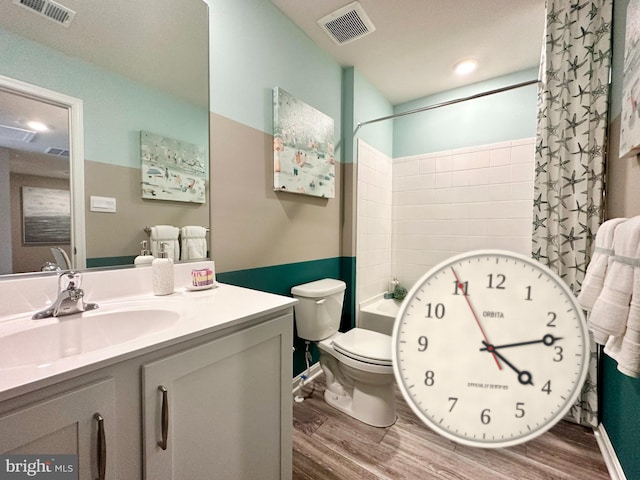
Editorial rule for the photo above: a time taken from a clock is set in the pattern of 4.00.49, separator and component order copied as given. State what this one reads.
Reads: 4.12.55
